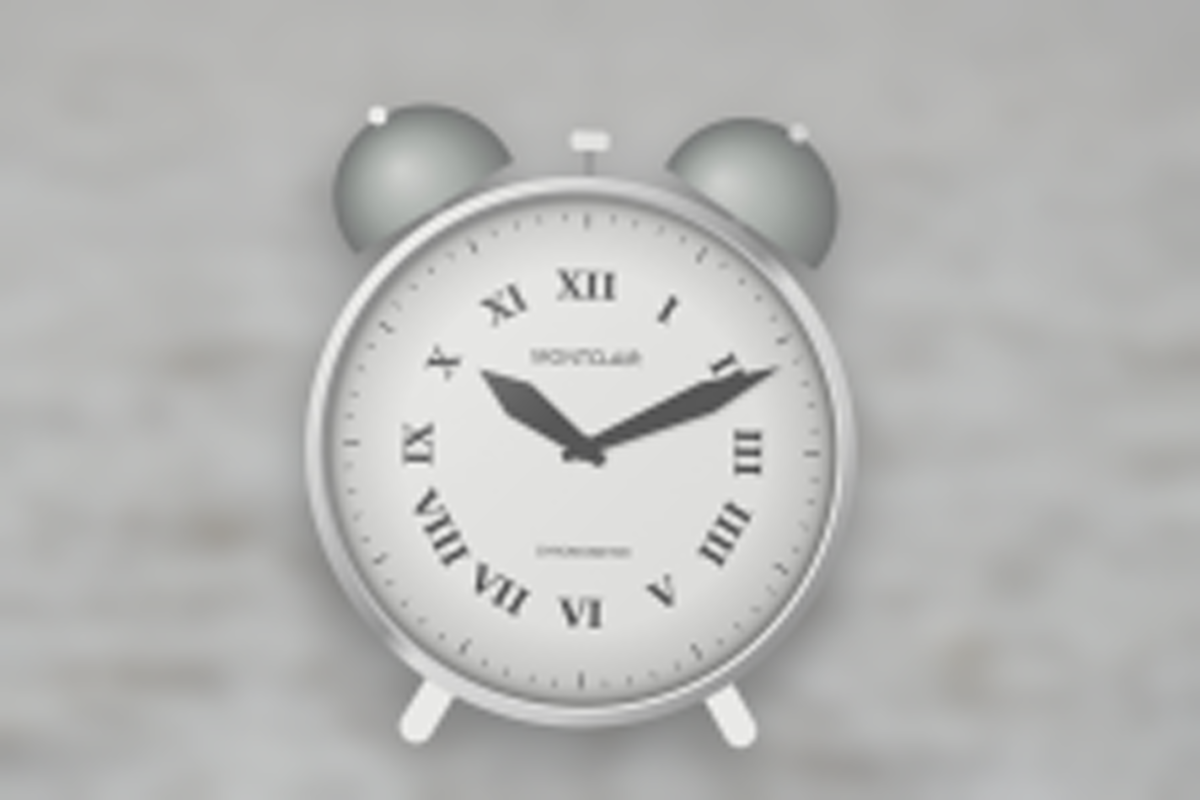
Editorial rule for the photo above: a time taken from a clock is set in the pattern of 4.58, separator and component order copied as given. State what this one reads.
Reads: 10.11
